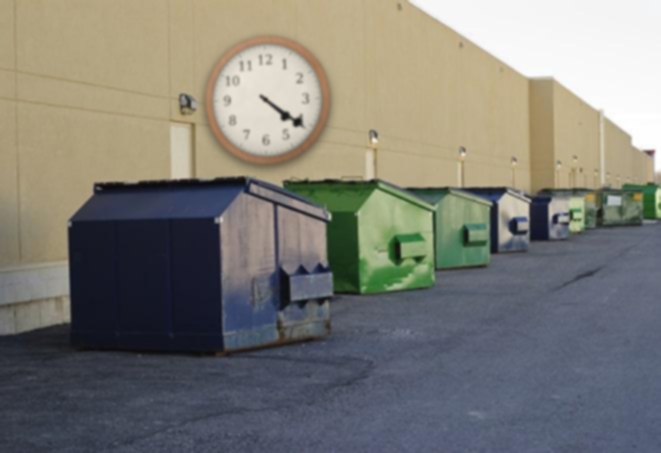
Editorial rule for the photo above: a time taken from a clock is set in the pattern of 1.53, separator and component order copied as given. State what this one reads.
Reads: 4.21
